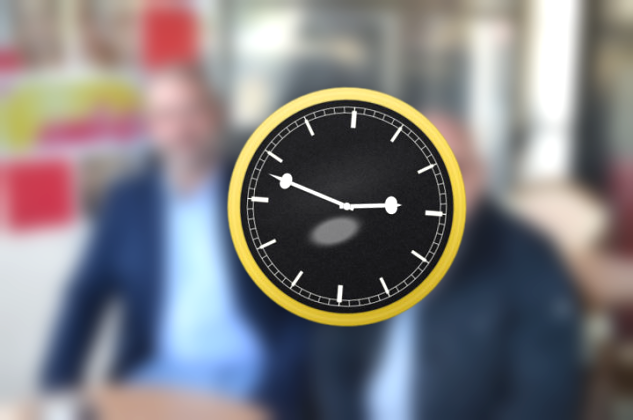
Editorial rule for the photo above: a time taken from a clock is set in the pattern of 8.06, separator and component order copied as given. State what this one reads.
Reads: 2.48
